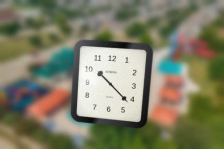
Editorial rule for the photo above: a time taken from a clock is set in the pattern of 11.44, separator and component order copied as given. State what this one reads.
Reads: 10.22
